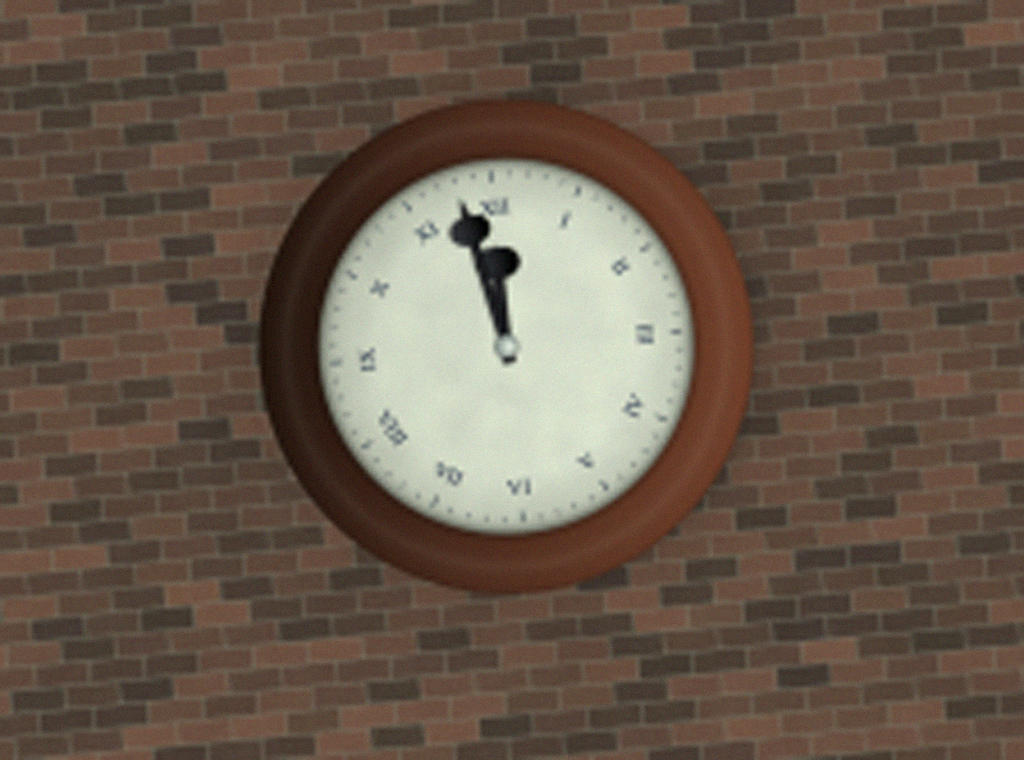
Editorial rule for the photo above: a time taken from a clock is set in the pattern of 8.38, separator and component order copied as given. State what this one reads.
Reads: 11.58
